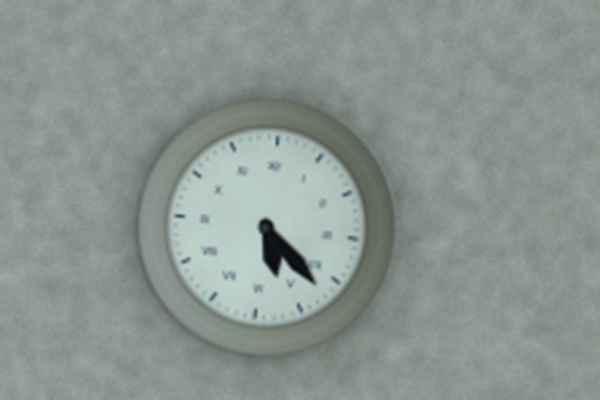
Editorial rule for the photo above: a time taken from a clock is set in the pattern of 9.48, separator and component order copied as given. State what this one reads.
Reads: 5.22
